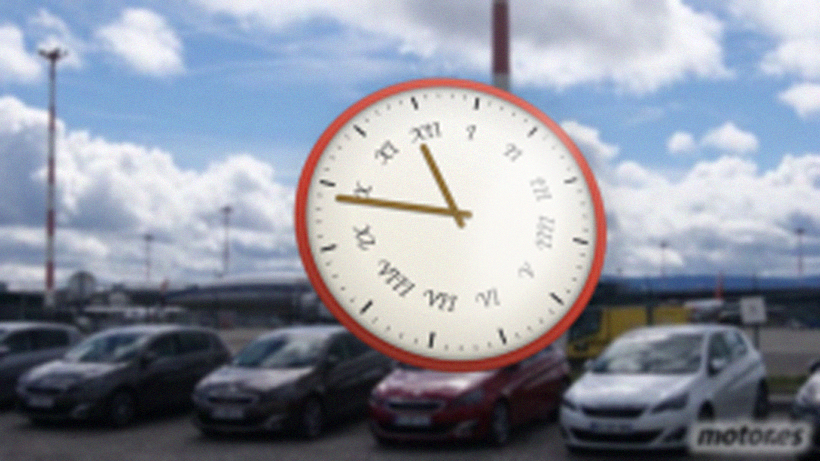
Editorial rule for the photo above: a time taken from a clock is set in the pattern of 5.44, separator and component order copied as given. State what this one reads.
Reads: 11.49
